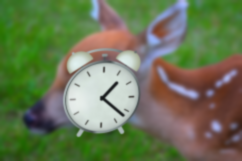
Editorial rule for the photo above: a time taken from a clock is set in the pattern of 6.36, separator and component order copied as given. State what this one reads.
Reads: 1.22
